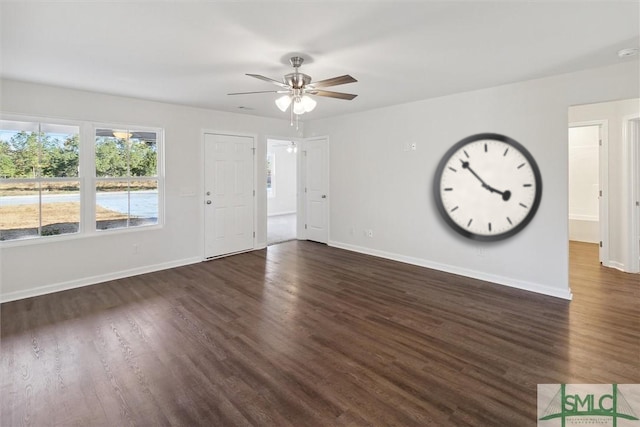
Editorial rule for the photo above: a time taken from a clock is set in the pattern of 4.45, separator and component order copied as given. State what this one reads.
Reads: 3.53
